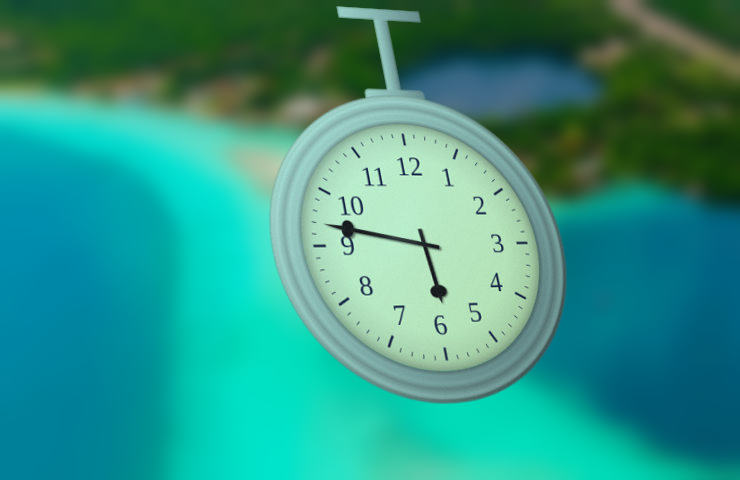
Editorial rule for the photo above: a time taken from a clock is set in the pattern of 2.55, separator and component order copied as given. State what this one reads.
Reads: 5.47
